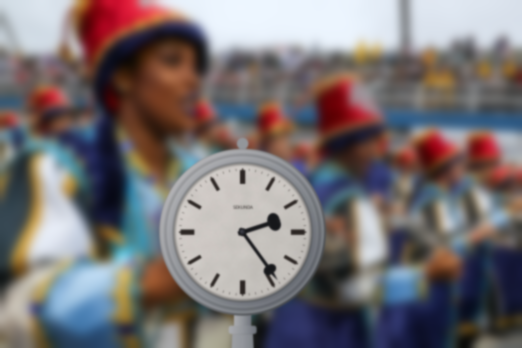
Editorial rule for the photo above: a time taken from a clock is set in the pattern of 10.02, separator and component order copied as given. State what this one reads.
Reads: 2.24
